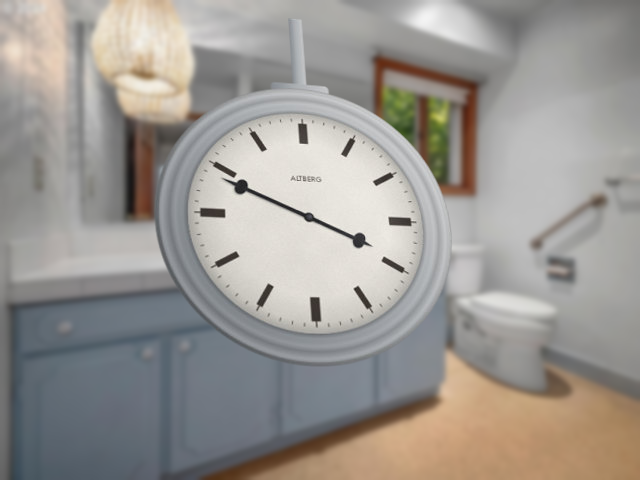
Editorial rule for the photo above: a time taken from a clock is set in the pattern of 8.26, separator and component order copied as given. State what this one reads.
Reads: 3.49
